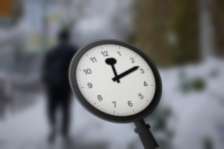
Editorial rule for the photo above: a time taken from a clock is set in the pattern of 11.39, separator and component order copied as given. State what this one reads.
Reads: 12.13
